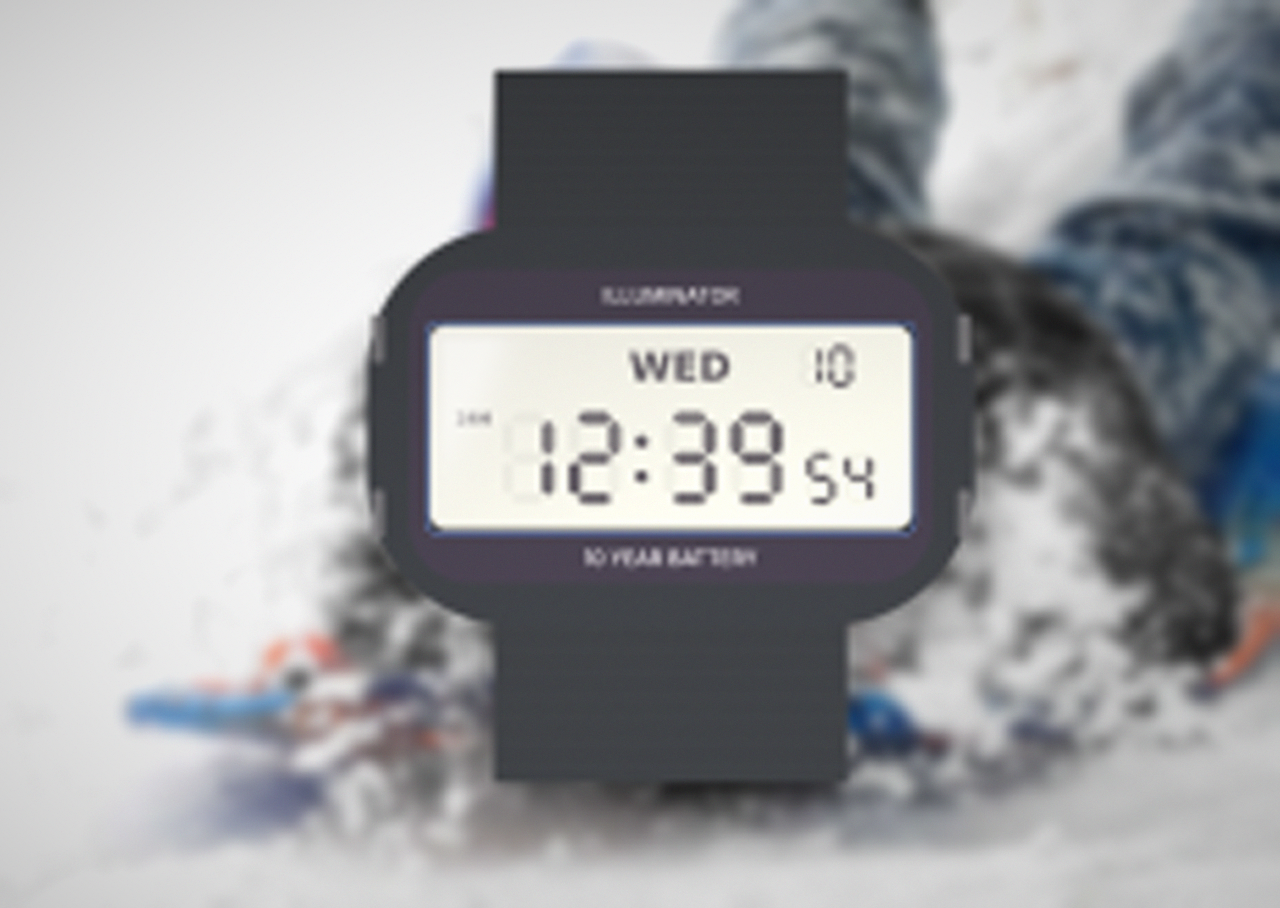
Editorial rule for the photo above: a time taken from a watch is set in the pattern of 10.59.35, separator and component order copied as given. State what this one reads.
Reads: 12.39.54
